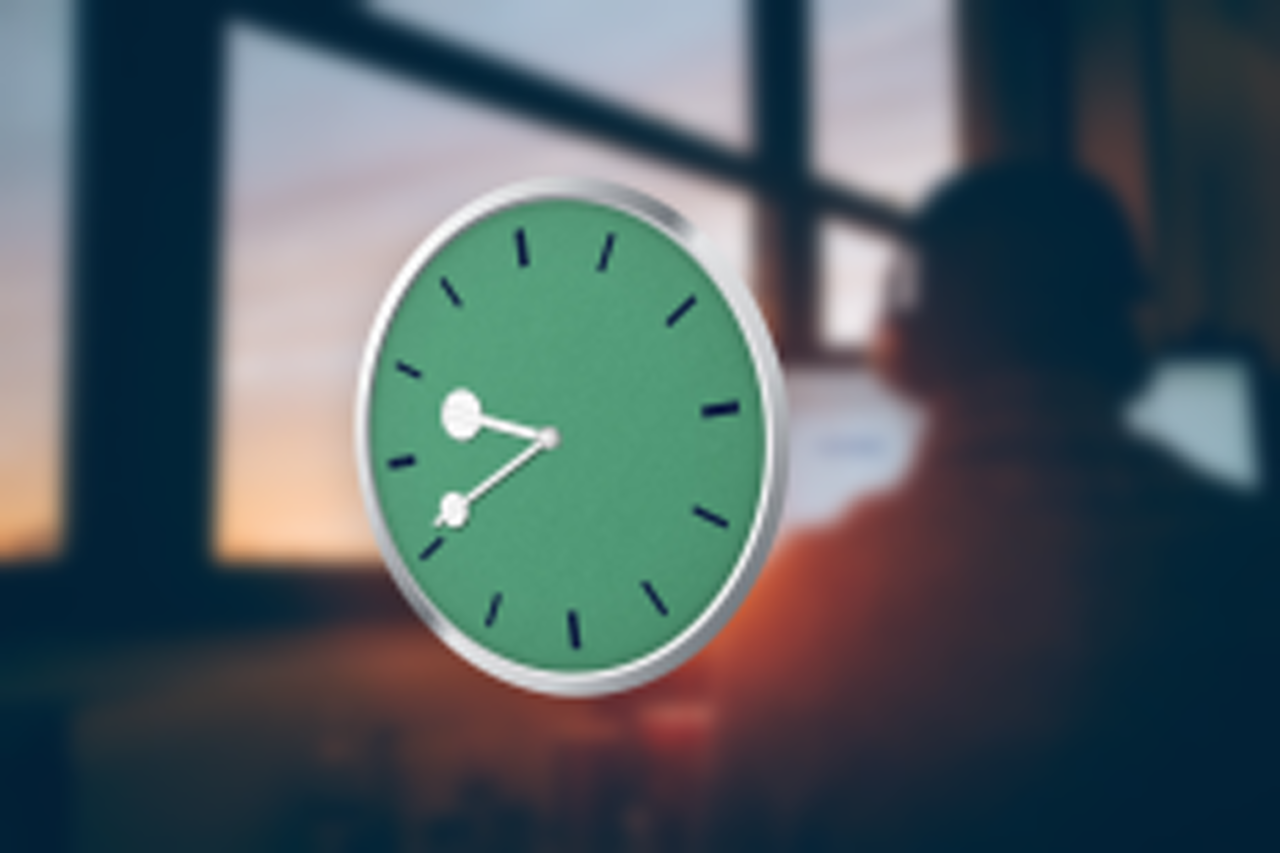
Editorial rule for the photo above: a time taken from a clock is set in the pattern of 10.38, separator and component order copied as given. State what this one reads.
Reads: 9.41
